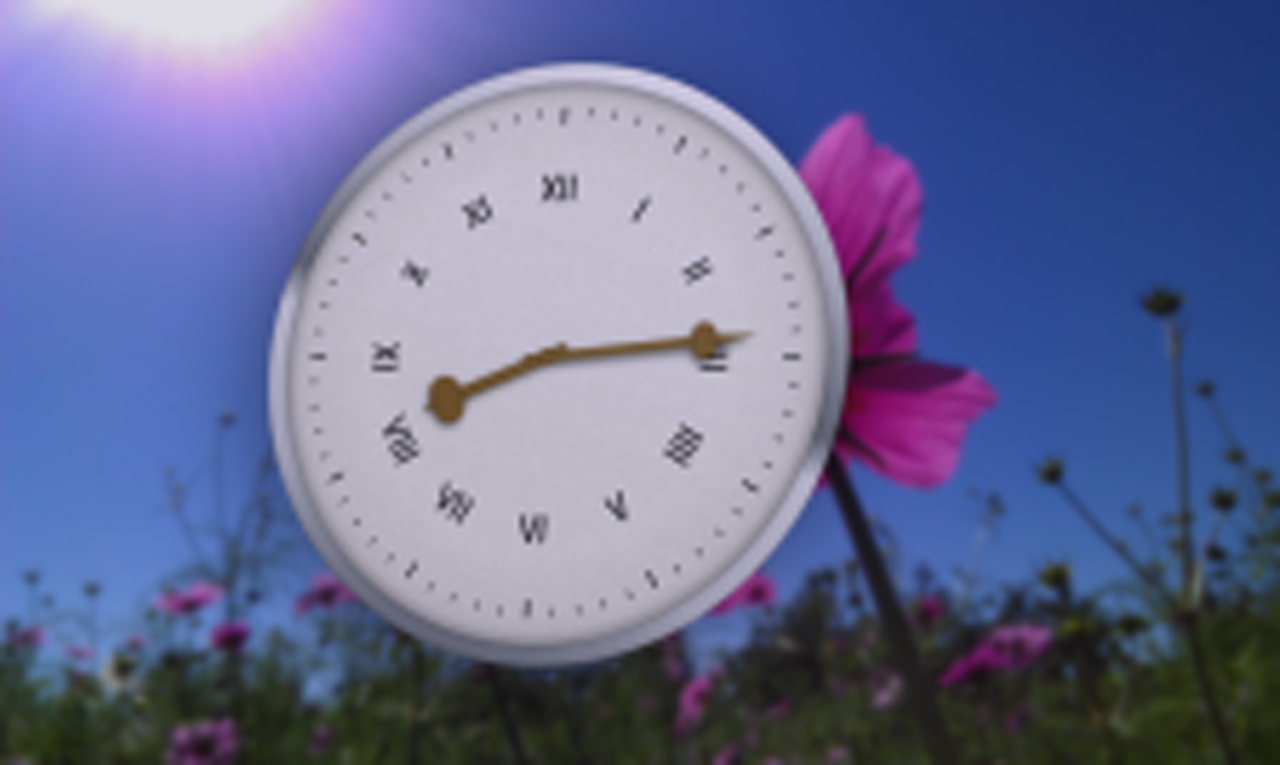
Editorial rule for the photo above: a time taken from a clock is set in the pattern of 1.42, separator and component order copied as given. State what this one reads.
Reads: 8.14
